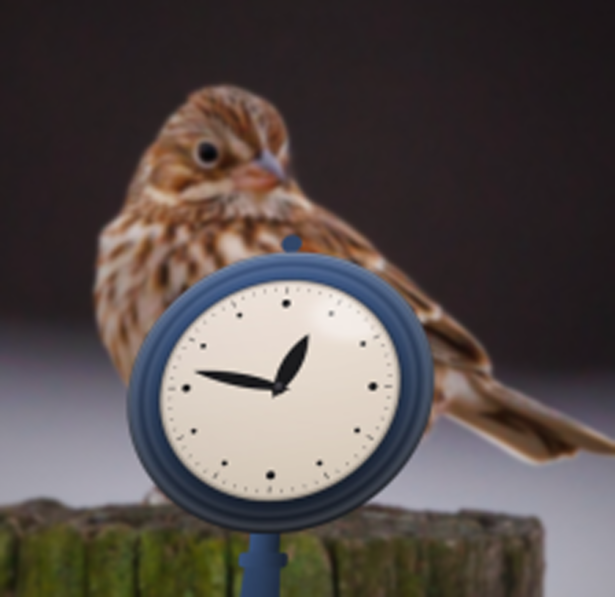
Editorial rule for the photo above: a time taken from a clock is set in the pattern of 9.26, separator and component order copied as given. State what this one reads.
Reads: 12.47
